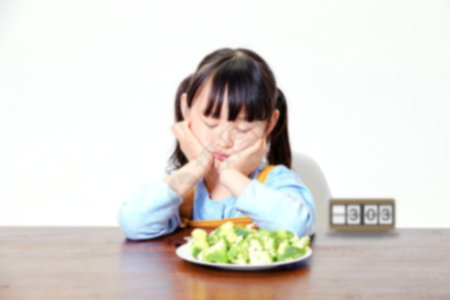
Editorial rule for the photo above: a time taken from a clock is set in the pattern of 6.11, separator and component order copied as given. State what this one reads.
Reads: 3.03
